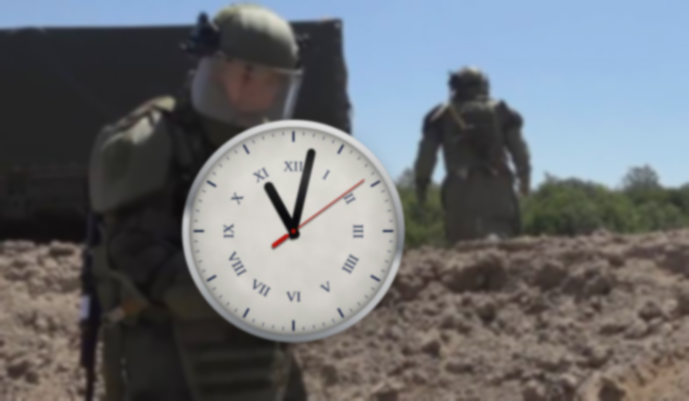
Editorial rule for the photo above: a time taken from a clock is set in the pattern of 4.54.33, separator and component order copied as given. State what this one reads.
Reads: 11.02.09
